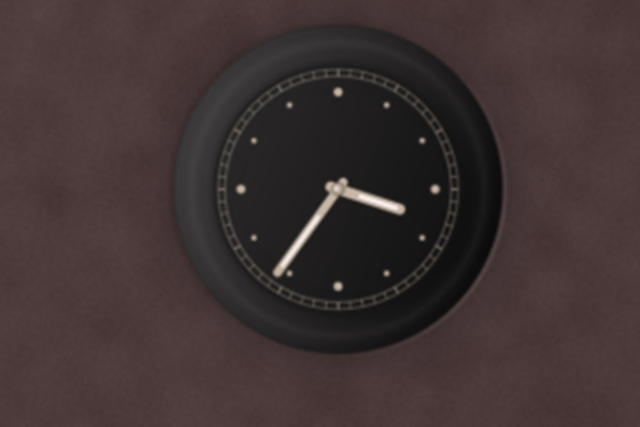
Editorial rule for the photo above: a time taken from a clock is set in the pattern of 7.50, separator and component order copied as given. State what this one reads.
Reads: 3.36
